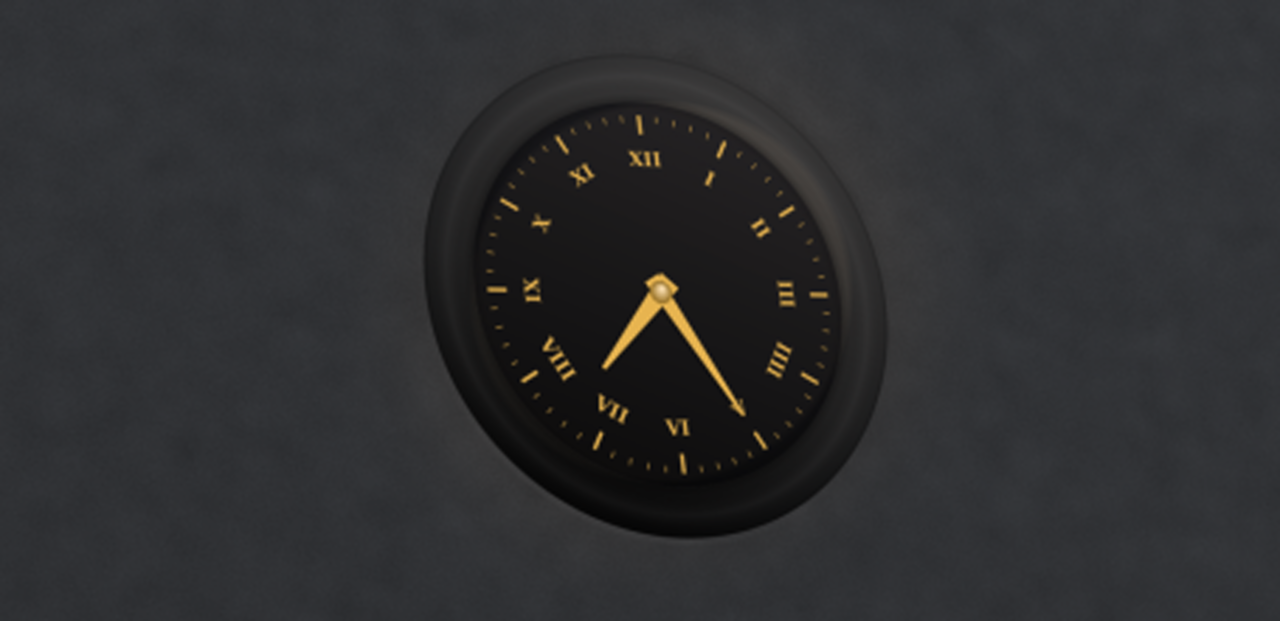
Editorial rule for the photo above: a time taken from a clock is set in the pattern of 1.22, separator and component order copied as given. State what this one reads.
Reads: 7.25
